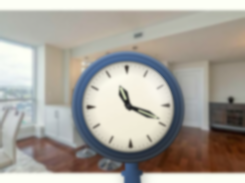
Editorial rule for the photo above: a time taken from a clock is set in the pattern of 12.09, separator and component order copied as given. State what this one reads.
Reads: 11.19
